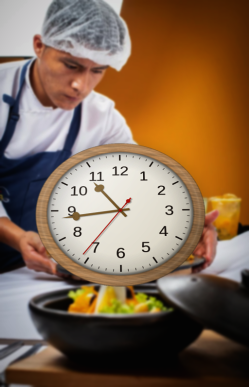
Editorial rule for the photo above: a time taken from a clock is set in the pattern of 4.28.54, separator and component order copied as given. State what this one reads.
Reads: 10.43.36
